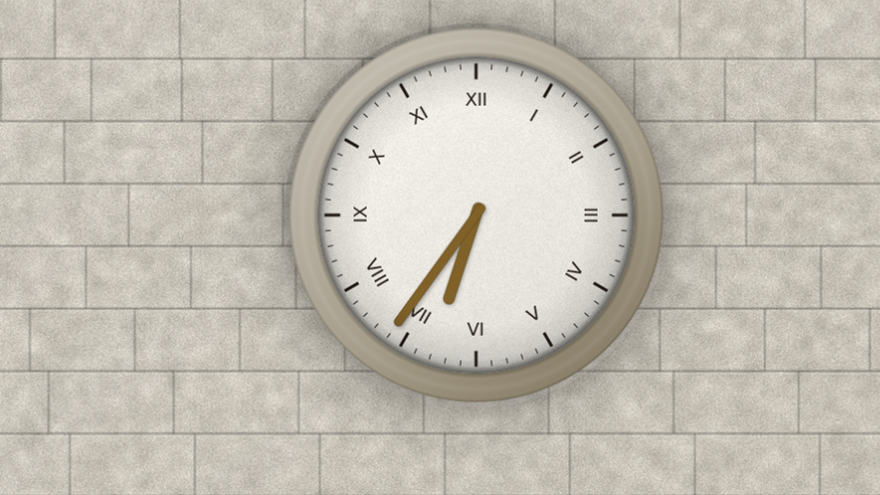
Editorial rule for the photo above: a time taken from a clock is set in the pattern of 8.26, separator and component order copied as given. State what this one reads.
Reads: 6.36
